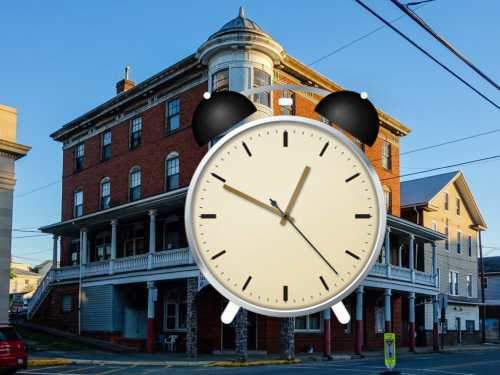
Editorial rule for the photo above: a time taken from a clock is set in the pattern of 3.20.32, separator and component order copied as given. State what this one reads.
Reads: 12.49.23
